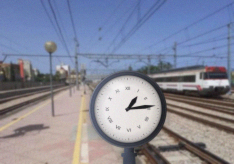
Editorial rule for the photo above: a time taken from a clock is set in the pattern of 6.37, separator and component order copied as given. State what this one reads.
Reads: 1.14
